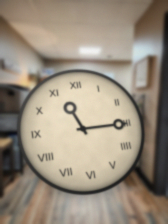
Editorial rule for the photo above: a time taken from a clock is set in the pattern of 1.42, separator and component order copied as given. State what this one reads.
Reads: 11.15
